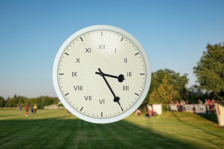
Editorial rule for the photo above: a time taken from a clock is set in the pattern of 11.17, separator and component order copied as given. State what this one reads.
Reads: 3.25
